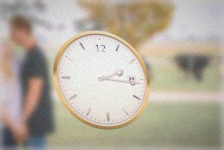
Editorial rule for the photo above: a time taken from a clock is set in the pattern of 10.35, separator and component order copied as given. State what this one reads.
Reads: 2.16
